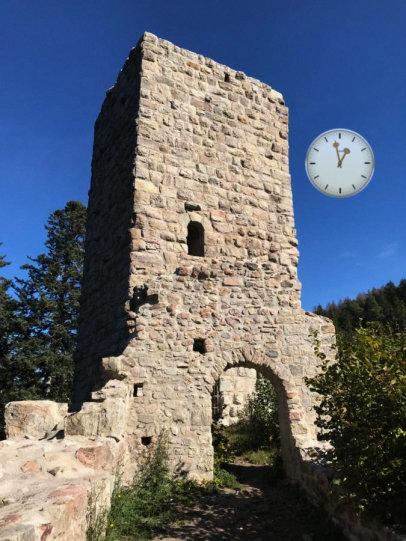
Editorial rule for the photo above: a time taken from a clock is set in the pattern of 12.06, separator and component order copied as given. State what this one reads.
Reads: 12.58
